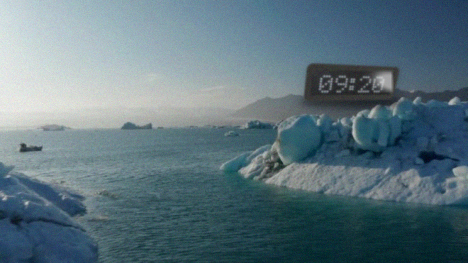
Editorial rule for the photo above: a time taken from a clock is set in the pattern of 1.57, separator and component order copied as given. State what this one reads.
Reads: 9.20
